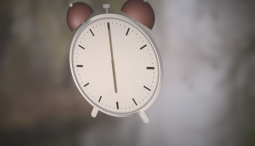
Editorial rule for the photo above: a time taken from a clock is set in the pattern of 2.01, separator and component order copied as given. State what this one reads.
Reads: 6.00
